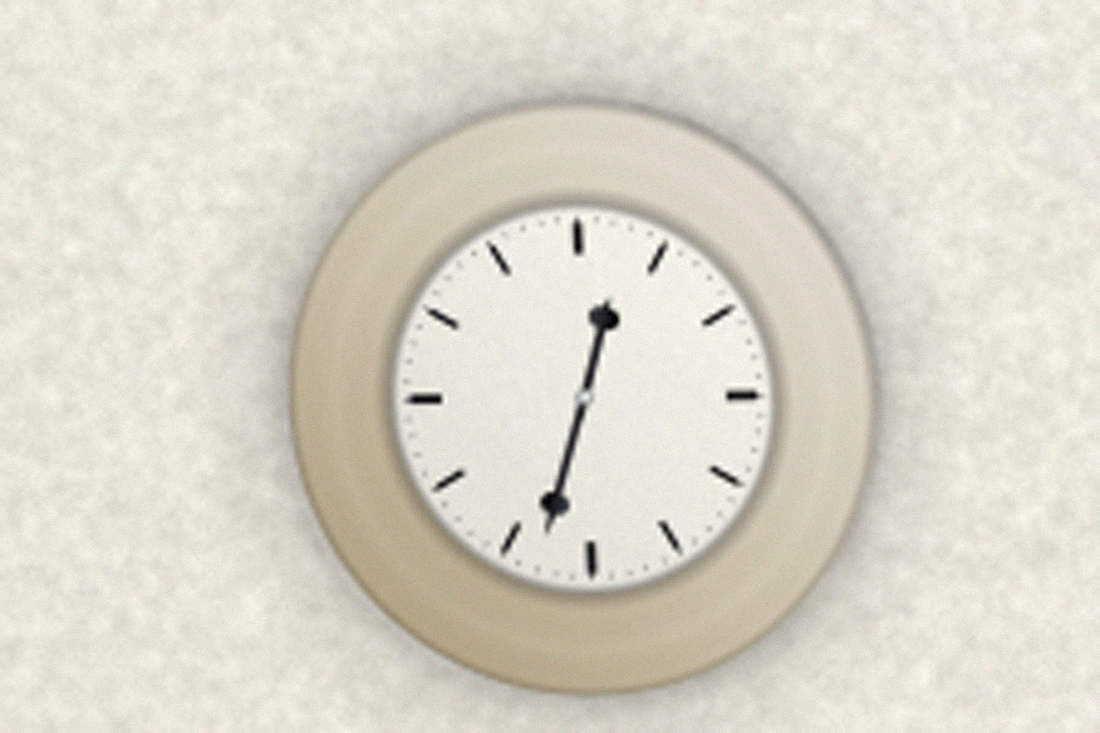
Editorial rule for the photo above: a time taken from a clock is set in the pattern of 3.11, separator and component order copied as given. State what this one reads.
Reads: 12.33
